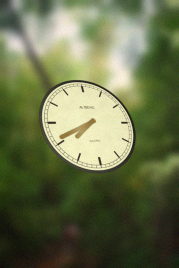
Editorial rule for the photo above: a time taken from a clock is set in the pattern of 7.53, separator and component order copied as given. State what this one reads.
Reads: 7.41
